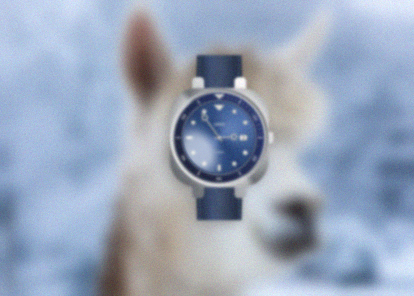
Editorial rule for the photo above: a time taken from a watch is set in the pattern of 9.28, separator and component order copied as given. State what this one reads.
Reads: 2.54
